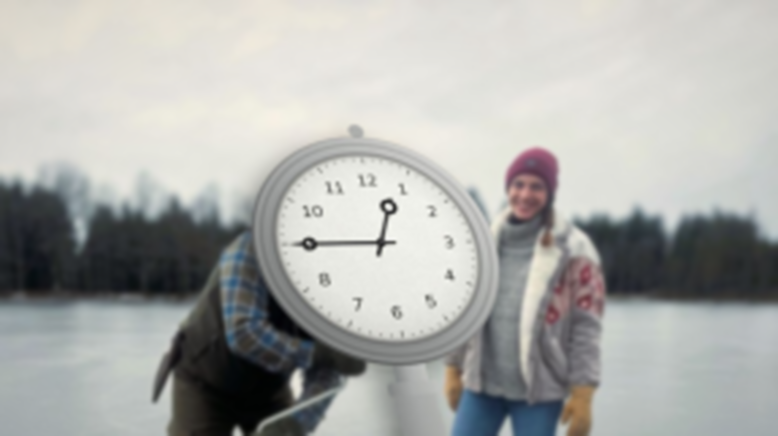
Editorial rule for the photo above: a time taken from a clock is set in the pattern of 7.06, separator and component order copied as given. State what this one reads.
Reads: 12.45
